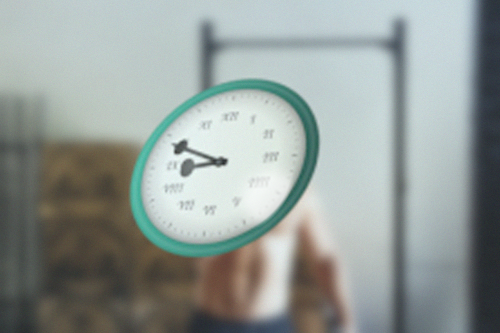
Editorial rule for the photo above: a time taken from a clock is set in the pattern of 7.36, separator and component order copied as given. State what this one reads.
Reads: 8.49
